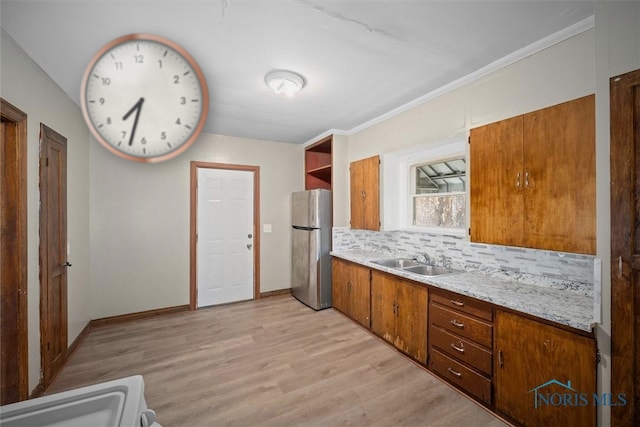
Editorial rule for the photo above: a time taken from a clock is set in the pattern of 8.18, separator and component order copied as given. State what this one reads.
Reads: 7.33
